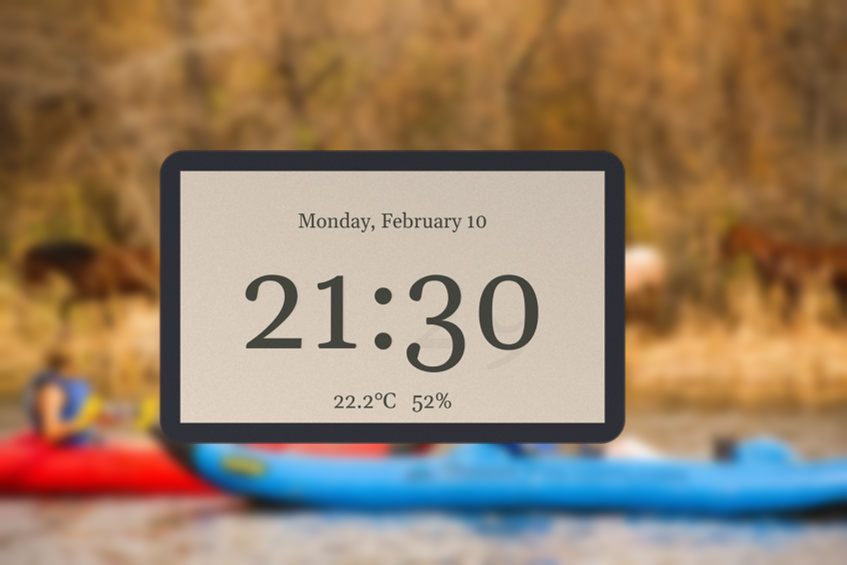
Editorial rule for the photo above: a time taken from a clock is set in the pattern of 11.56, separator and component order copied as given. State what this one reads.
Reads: 21.30
